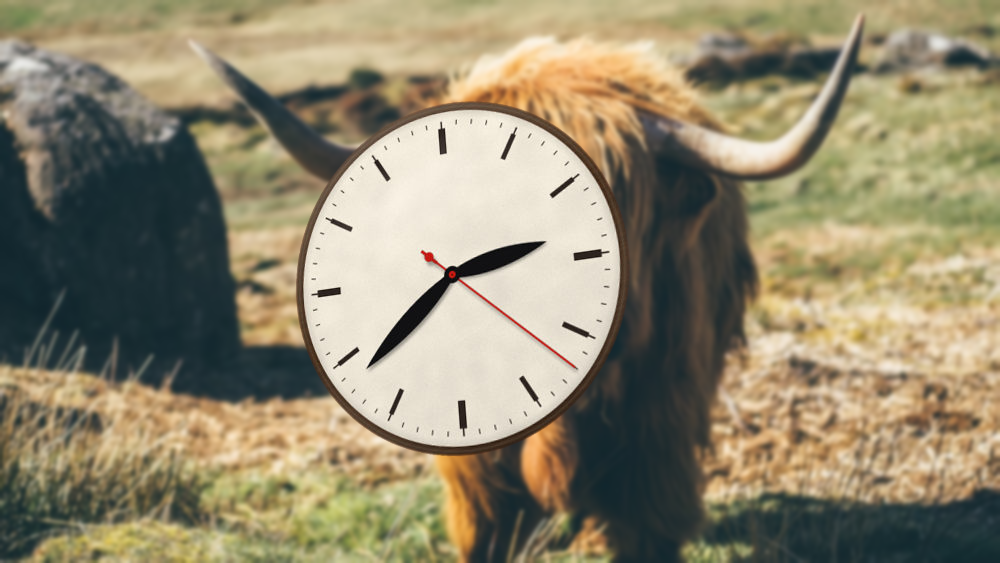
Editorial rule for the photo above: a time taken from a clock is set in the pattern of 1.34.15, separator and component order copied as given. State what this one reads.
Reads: 2.38.22
